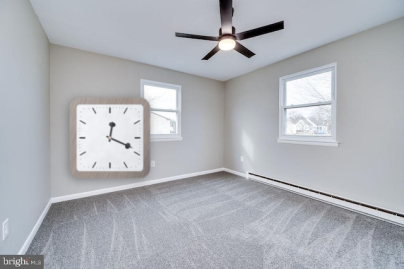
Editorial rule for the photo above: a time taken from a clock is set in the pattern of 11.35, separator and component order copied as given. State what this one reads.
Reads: 12.19
